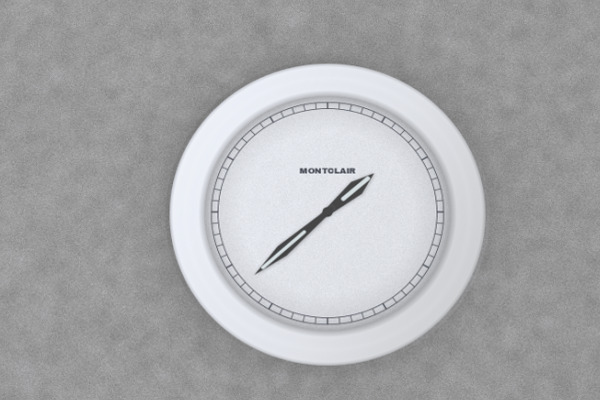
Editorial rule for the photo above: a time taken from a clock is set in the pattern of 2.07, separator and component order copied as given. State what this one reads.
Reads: 1.38
